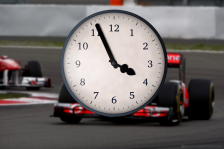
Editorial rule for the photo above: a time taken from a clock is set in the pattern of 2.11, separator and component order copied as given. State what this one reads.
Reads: 3.56
